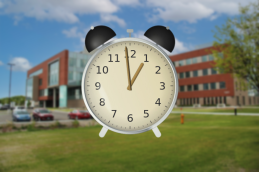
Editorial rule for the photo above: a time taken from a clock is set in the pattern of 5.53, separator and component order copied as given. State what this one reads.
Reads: 12.59
